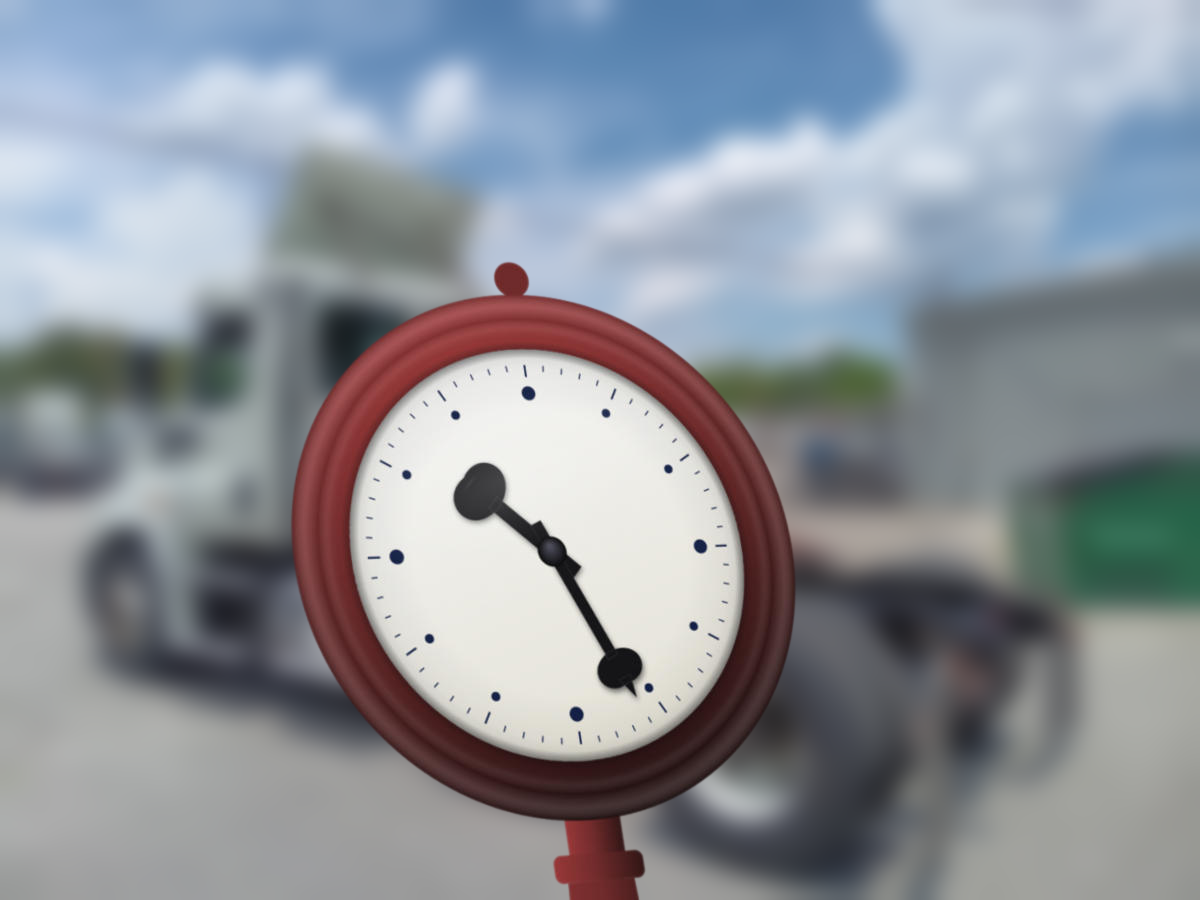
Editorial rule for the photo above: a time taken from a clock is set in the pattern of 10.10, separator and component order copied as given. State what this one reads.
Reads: 10.26
